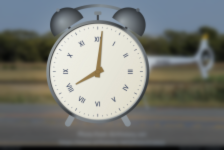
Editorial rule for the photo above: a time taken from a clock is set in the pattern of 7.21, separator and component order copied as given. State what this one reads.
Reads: 8.01
